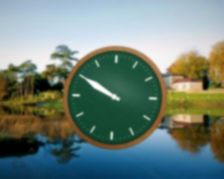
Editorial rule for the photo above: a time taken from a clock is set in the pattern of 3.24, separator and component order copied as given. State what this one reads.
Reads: 9.50
